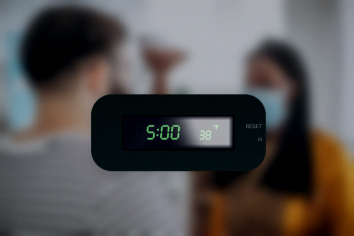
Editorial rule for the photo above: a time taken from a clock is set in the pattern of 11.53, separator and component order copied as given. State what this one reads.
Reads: 5.00
